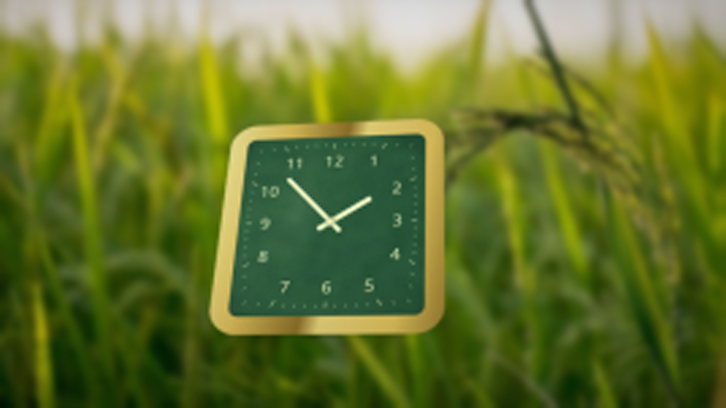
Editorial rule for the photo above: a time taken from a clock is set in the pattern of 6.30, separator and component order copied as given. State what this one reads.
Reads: 1.53
